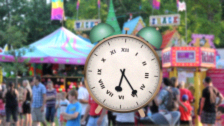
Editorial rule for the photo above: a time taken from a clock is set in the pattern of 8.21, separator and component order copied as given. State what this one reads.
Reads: 6.24
